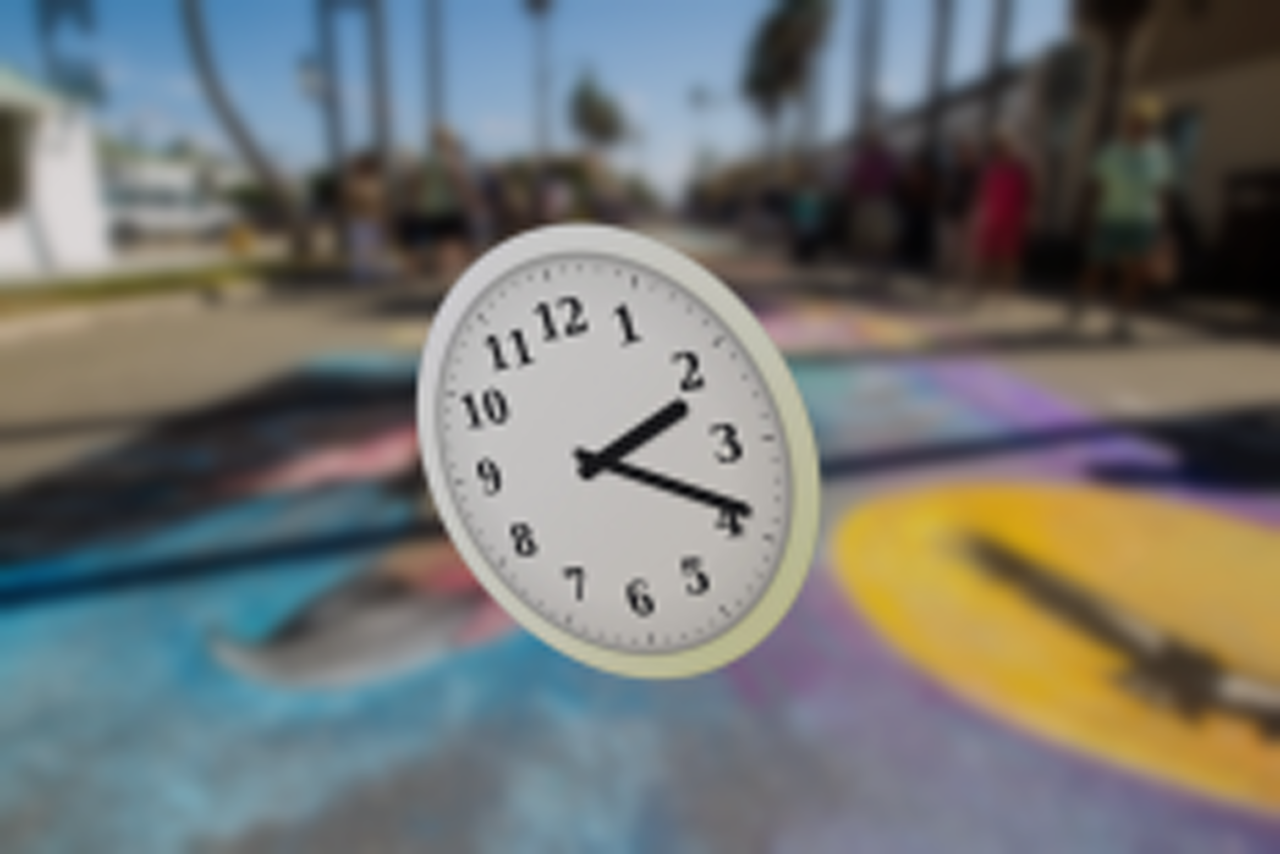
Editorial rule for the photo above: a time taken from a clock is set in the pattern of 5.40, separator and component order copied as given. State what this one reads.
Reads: 2.19
